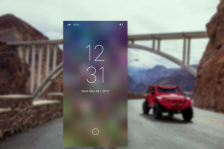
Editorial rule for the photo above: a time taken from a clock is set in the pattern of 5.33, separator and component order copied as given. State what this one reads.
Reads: 12.31
